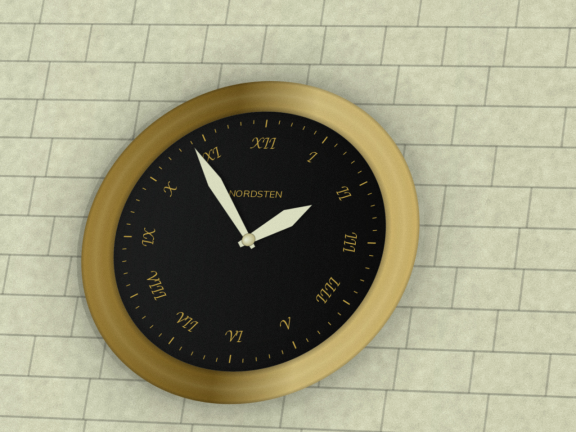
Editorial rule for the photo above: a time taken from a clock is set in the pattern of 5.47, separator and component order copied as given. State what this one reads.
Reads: 1.54
